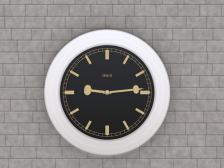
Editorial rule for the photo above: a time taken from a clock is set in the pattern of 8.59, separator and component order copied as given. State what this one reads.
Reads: 9.14
